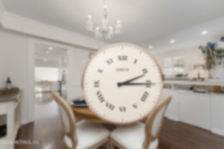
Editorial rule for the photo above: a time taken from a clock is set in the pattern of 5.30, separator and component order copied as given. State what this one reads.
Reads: 2.15
